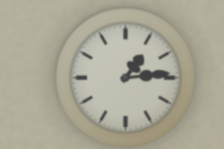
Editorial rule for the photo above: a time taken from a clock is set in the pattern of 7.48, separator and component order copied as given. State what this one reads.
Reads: 1.14
